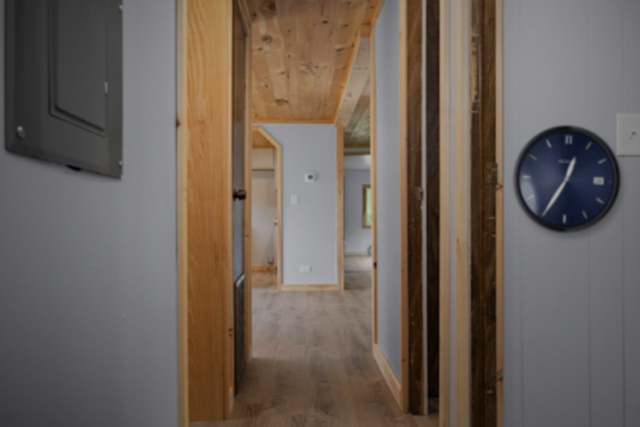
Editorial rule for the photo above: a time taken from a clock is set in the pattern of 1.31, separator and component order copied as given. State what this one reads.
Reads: 12.35
